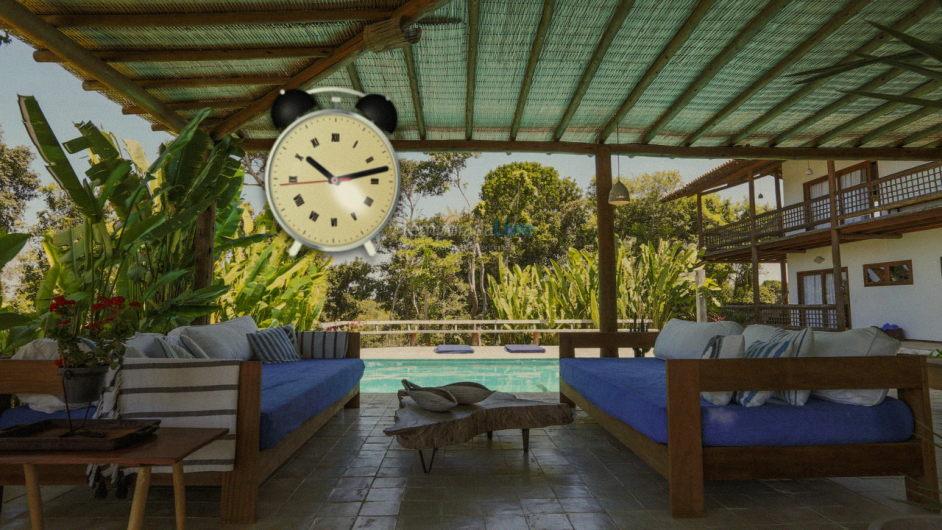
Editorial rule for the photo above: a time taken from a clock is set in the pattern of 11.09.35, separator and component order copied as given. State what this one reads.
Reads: 10.12.44
